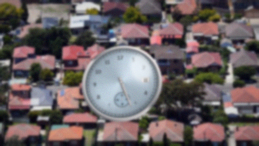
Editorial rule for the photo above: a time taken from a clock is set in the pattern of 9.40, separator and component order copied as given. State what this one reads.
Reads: 5.27
